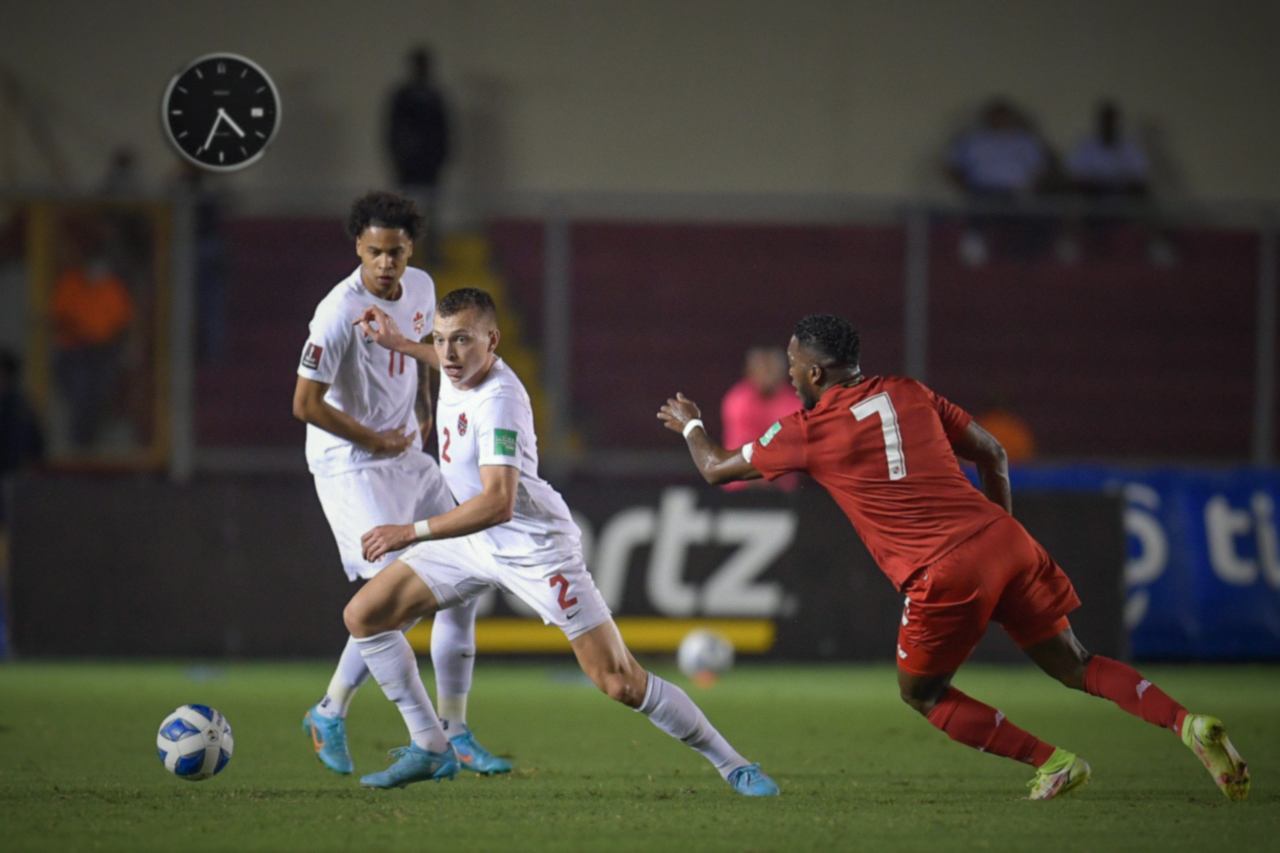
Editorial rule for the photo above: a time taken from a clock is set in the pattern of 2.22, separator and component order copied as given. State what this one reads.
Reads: 4.34
